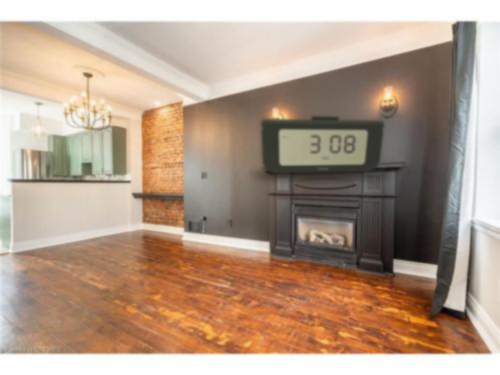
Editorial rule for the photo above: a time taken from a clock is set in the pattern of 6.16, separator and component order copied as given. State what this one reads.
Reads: 3.08
